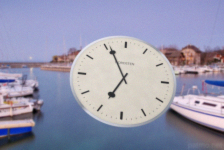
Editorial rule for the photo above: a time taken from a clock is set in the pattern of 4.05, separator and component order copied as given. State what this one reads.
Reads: 6.56
